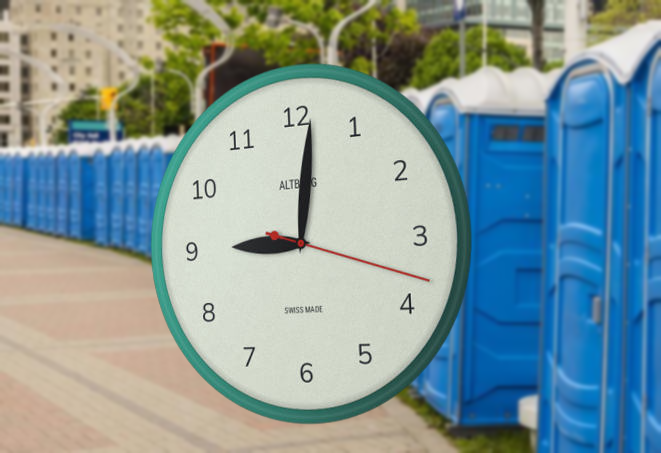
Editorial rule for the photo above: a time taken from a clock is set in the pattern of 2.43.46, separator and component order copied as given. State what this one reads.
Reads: 9.01.18
